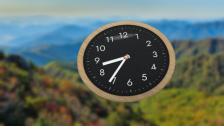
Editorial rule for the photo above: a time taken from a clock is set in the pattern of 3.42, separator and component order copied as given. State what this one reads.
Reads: 8.36
